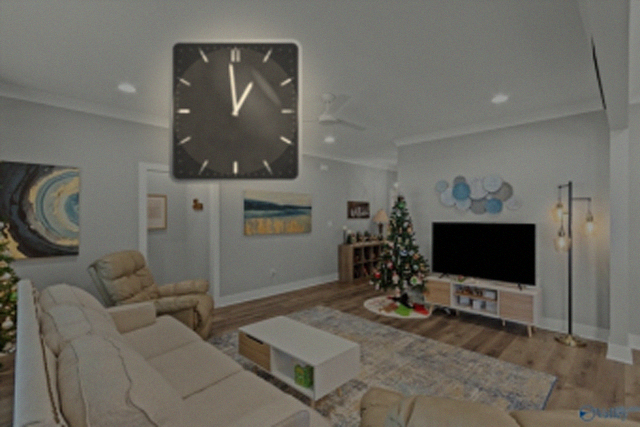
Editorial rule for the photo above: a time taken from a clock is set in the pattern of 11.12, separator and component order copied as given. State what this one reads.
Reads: 12.59
